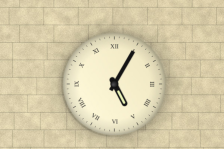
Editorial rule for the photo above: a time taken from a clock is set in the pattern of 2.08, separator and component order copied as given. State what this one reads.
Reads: 5.05
